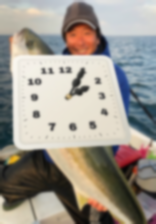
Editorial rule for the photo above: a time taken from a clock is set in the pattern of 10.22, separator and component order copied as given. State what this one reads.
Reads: 2.05
